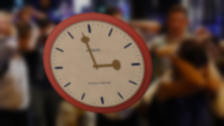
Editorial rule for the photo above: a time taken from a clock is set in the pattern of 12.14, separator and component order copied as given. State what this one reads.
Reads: 2.58
